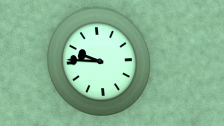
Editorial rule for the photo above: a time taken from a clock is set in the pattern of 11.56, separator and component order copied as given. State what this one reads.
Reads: 9.46
